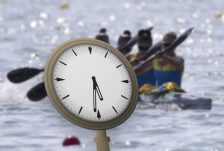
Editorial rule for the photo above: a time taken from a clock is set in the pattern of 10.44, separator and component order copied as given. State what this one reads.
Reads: 5.31
